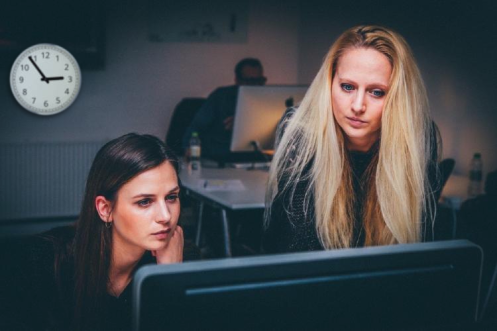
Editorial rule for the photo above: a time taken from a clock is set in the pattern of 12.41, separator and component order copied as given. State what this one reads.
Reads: 2.54
